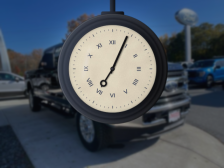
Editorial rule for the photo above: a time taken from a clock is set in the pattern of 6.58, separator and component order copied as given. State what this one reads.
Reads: 7.04
